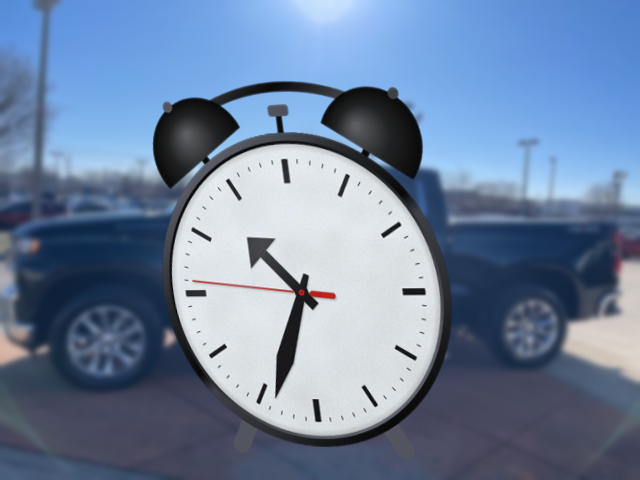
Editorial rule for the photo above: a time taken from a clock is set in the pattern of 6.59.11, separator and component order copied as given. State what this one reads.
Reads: 10.33.46
